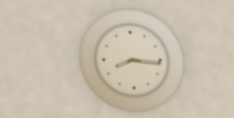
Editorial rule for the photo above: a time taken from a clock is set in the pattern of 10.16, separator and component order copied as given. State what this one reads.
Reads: 8.16
